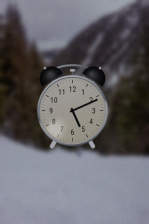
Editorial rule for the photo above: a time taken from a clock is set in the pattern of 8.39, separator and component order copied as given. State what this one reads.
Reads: 5.11
